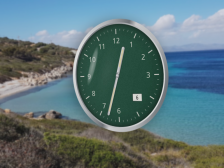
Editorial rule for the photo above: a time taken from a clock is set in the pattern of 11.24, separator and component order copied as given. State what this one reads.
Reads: 12.33
